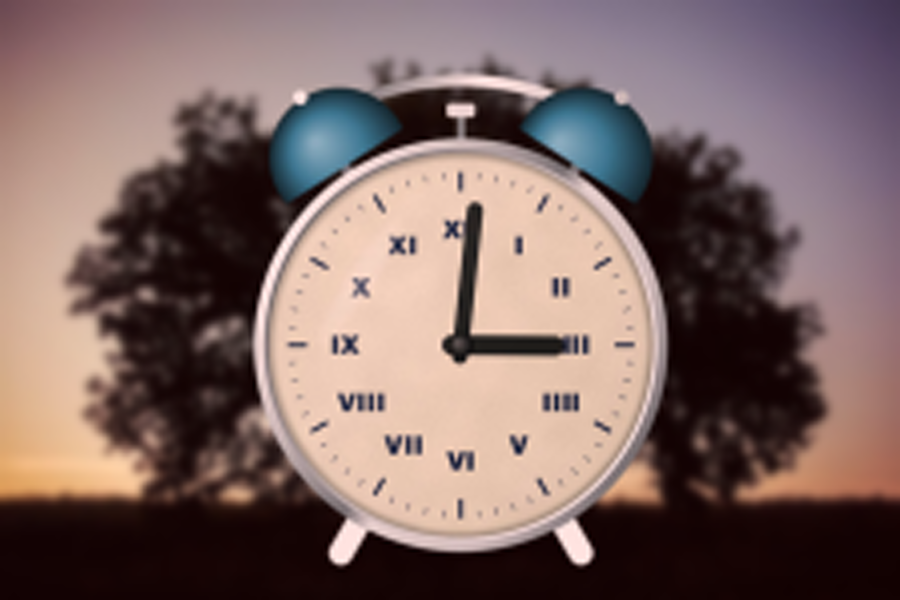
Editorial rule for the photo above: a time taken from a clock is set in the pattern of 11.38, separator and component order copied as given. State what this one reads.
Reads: 3.01
